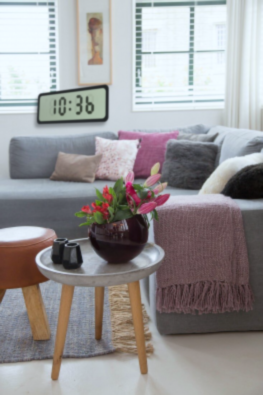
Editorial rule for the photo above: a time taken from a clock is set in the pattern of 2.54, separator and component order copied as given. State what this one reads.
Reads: 10.36
